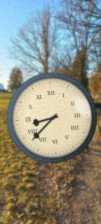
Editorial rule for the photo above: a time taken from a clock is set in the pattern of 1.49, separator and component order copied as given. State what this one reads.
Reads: 8.38
